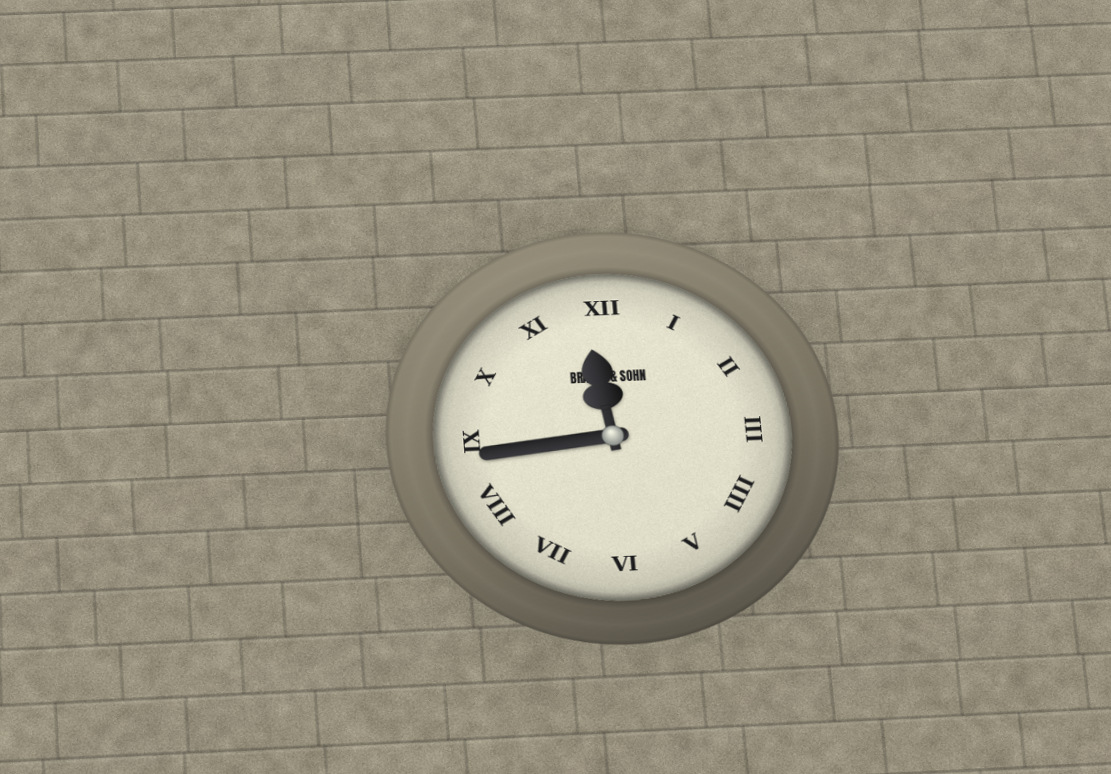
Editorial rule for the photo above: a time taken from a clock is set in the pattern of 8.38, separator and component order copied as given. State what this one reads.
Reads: 11.44
